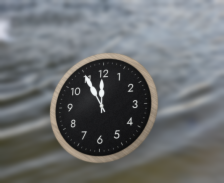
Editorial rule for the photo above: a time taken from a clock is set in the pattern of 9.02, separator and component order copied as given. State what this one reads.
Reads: 11.55
